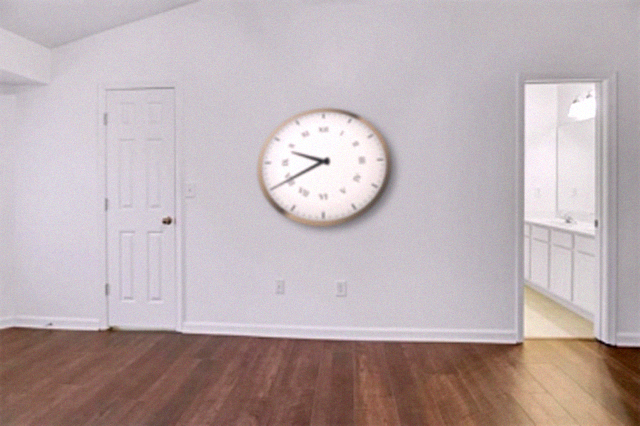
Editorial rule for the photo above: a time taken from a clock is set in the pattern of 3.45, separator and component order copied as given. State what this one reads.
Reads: 9.40
